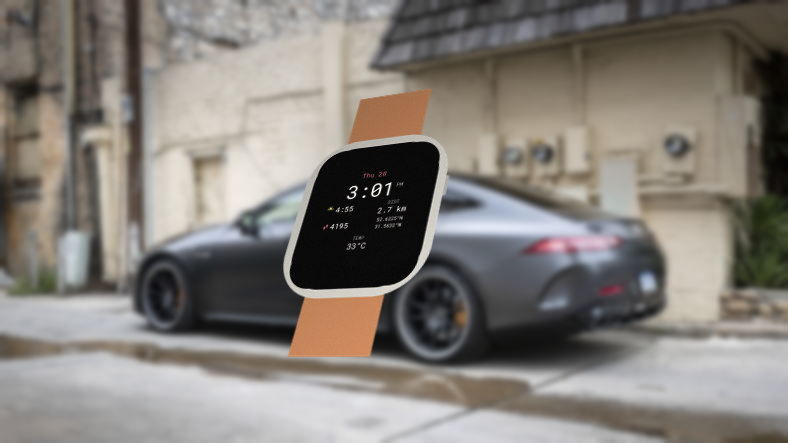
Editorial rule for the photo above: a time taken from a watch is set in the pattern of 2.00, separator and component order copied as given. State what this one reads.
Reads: 3.01
